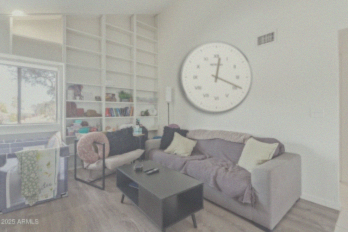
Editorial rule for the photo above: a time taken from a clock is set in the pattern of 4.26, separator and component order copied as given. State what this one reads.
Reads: 12.19
